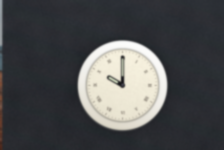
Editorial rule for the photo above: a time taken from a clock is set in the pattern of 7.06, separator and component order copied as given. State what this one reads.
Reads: 10.00
